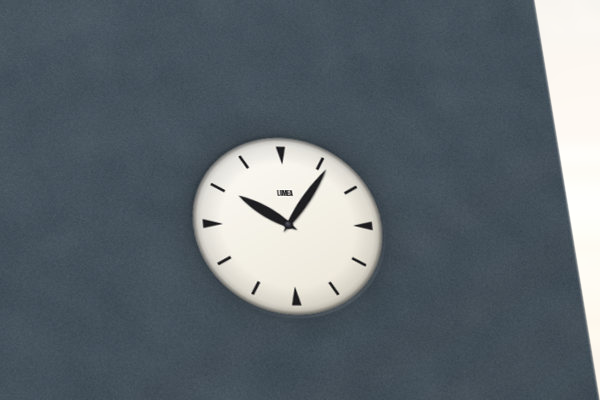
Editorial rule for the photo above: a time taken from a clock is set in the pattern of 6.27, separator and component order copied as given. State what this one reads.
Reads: 10.06
